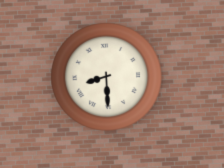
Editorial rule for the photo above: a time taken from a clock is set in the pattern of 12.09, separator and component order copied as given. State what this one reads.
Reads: 8.30
